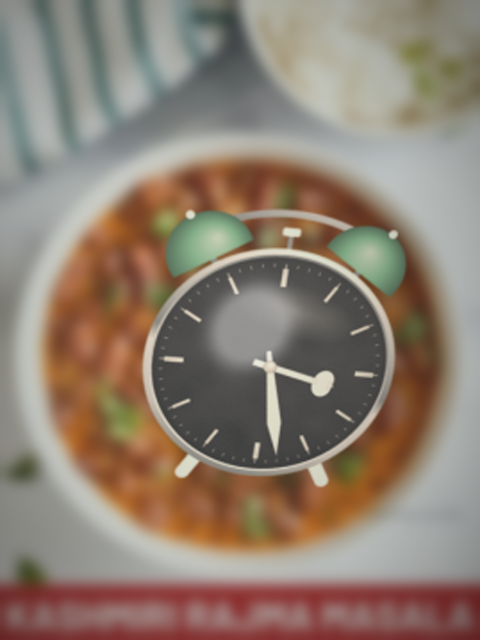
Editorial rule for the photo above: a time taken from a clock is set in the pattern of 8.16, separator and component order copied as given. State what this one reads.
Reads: 3.28
